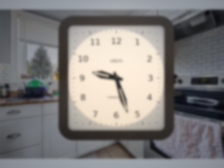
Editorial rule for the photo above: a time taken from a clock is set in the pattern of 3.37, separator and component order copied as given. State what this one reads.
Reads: 9.27
